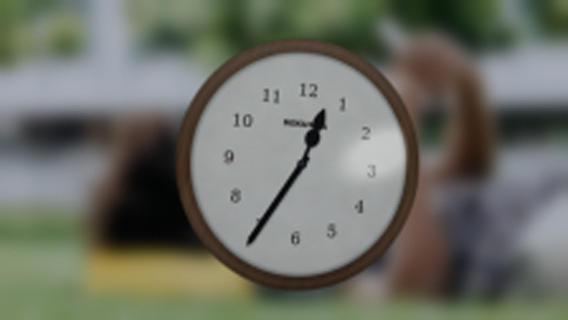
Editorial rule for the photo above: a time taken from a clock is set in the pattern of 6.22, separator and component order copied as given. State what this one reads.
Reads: 12.35
